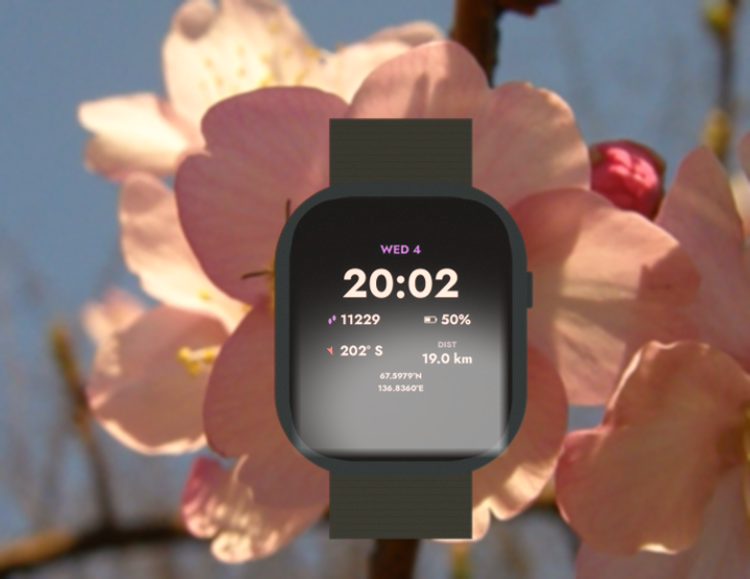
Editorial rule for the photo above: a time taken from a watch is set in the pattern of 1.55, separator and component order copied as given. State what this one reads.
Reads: 20.02
